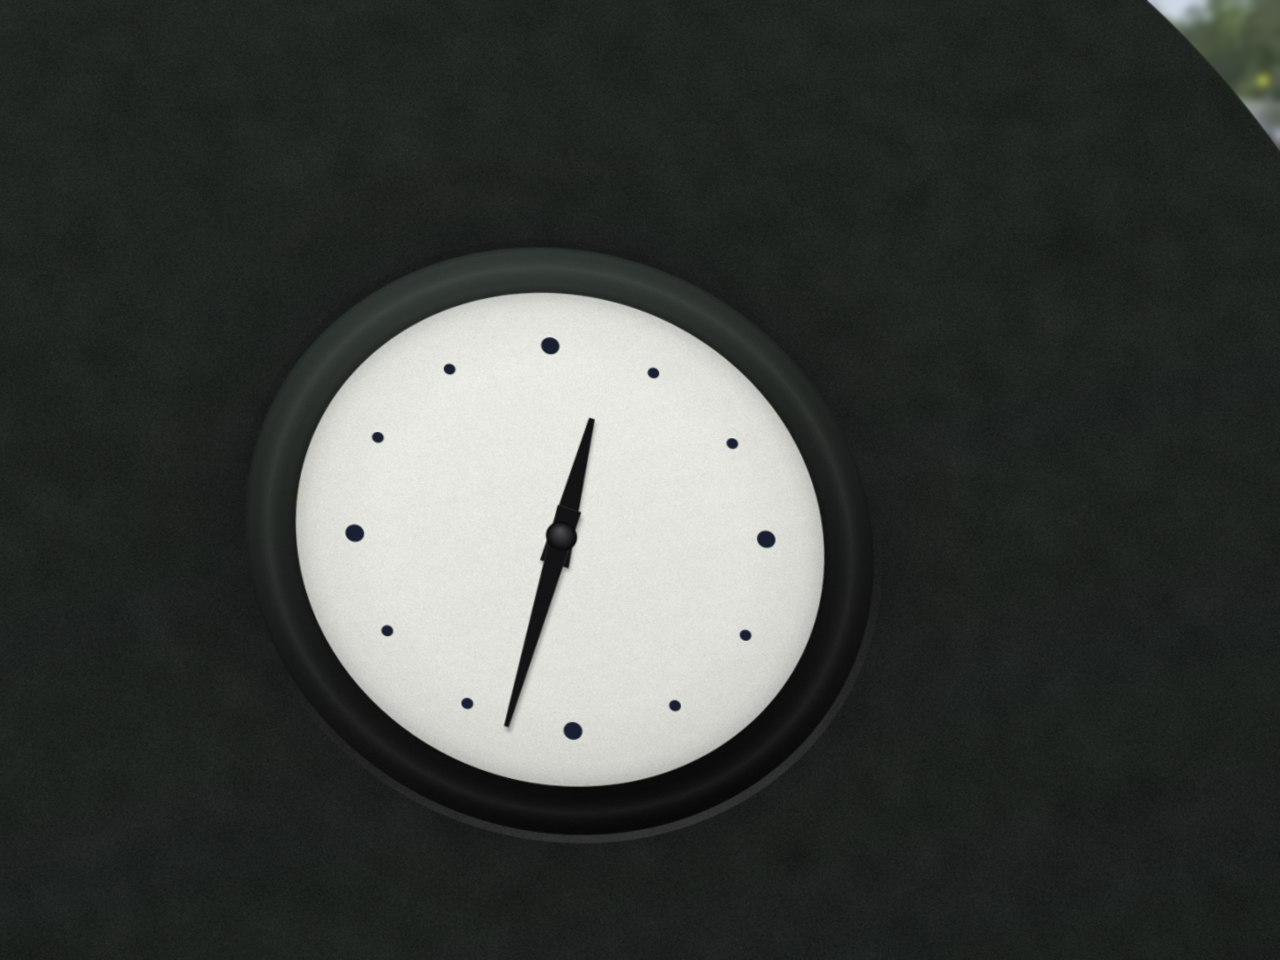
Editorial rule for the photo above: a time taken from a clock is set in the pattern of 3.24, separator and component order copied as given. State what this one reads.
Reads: 12.33
